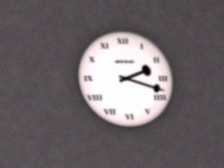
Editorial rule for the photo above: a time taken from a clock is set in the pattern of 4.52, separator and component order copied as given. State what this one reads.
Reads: 2.18
